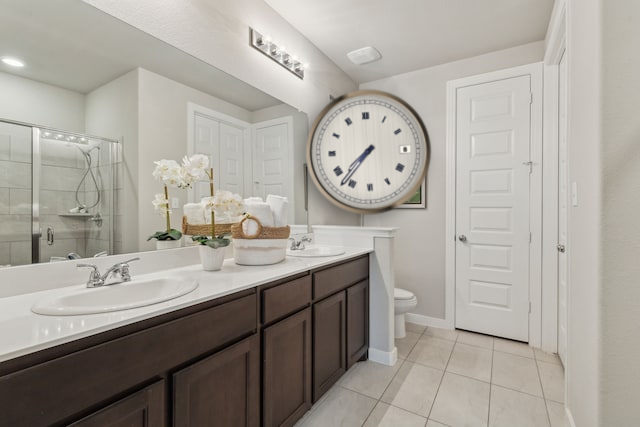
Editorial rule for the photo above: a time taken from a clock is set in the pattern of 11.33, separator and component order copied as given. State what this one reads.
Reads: 7.37
